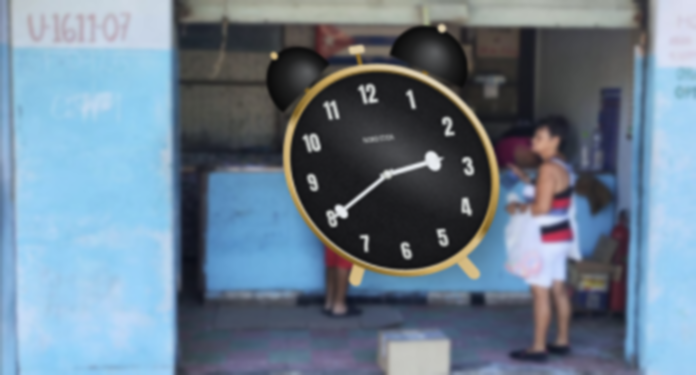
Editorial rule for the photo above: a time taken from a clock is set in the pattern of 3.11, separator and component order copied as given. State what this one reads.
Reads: 2.40
